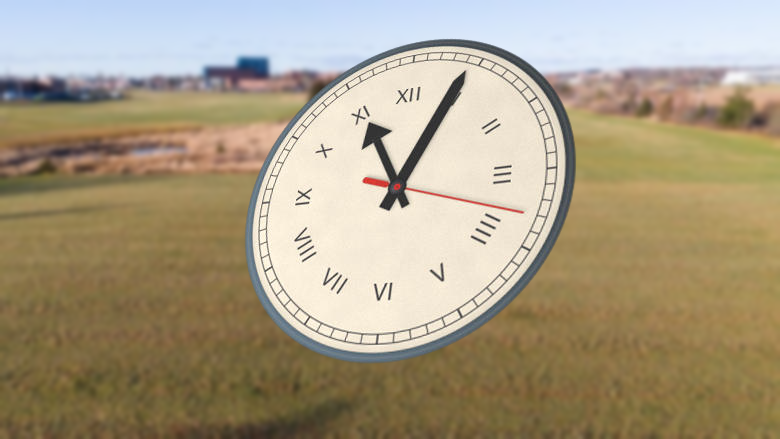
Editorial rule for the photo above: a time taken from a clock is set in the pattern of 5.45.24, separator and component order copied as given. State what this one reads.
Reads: 11.04.18
